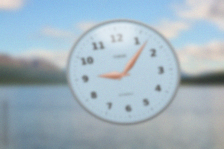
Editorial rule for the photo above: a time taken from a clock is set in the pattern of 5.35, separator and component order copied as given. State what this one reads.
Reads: 9.07
